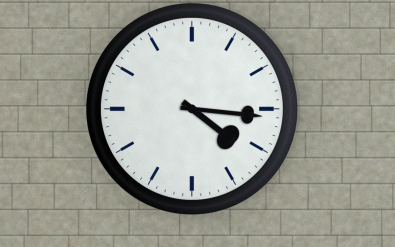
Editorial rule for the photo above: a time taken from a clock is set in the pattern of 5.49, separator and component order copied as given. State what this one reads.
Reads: 4.16
